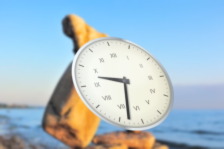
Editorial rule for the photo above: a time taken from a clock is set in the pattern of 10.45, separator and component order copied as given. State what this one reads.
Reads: 9.33
